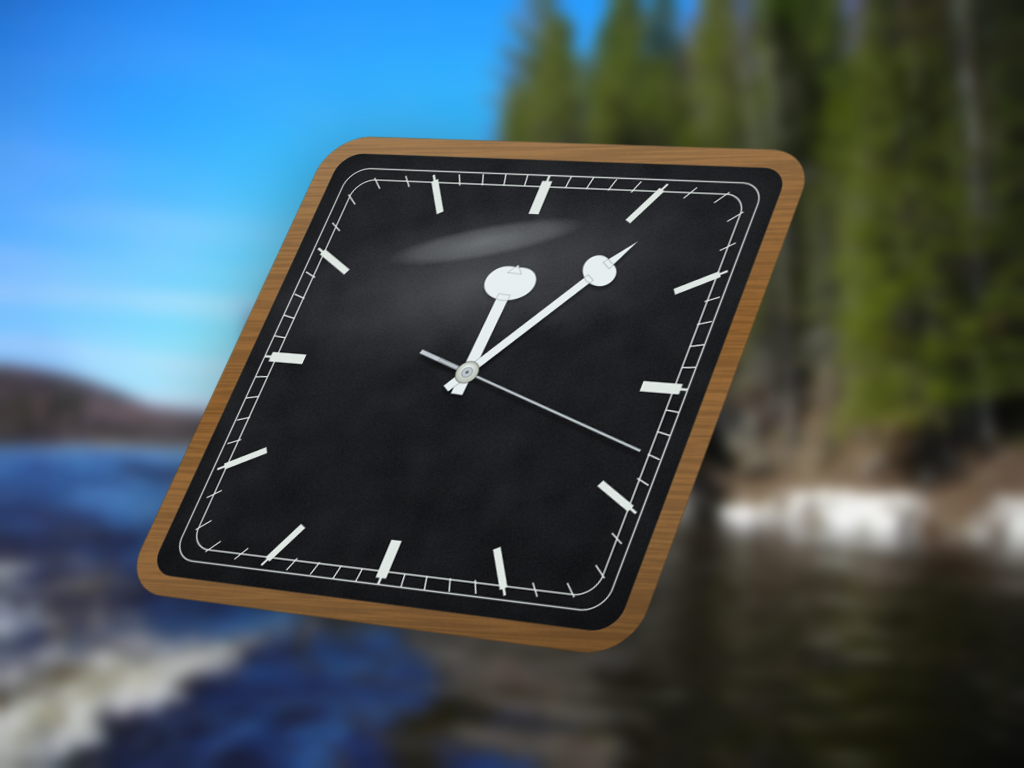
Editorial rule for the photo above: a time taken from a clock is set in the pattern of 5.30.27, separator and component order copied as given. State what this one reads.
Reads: 12.06.18
